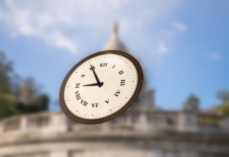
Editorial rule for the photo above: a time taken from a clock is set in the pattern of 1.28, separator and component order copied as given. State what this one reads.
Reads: 8.55
